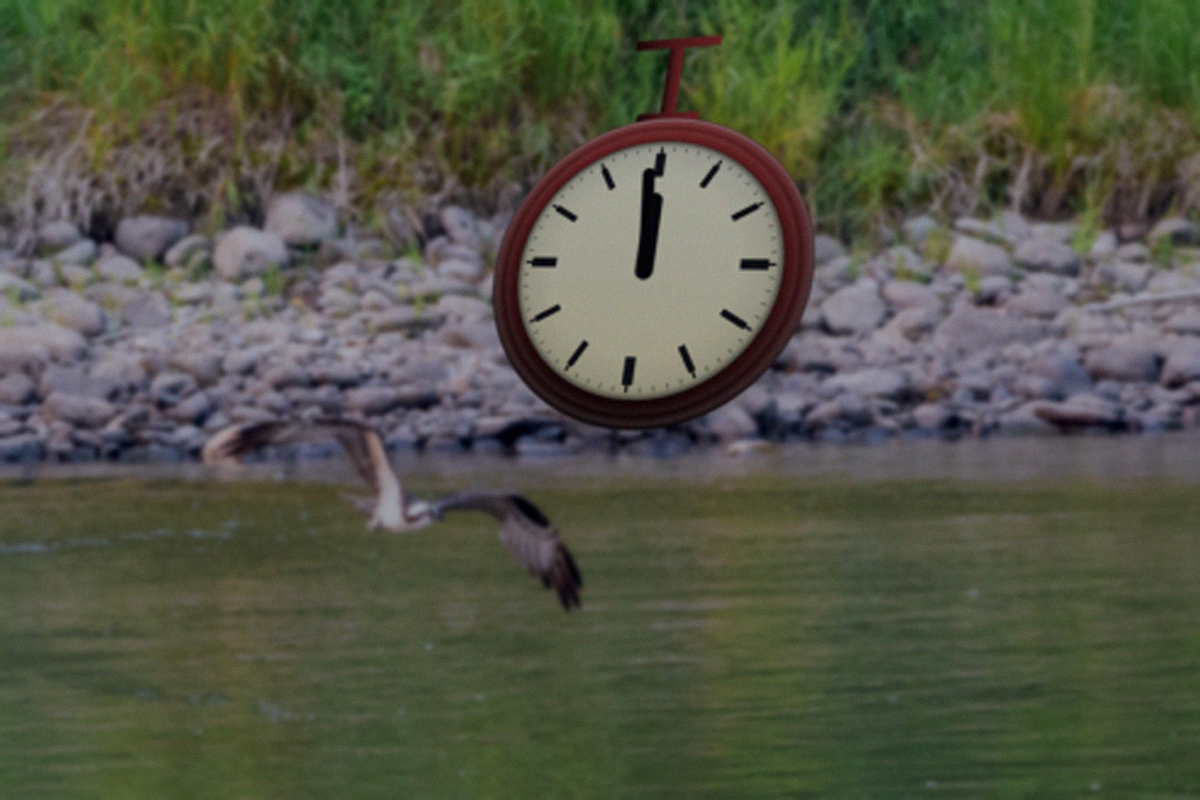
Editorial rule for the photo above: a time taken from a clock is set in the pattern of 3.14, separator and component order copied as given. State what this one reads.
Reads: 11.59
